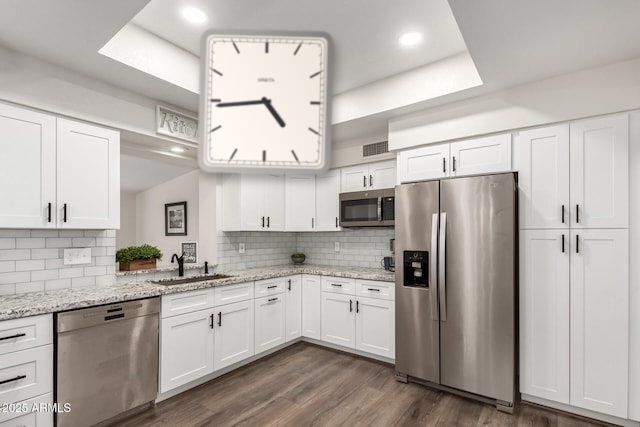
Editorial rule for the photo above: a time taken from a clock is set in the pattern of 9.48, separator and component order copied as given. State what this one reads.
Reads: 4.44
